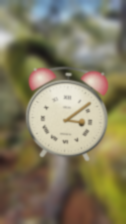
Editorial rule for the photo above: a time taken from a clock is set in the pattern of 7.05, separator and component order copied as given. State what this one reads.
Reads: 3.08
